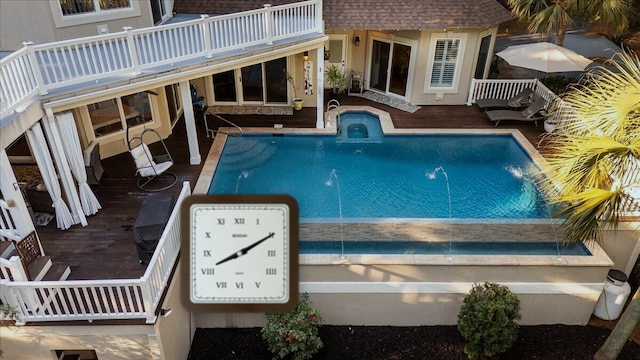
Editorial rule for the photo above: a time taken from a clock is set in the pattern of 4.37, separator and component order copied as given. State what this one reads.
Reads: 8.10
